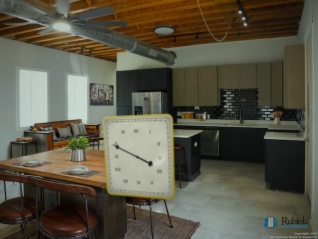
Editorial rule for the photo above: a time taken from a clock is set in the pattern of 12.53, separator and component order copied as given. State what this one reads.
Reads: 3.49
